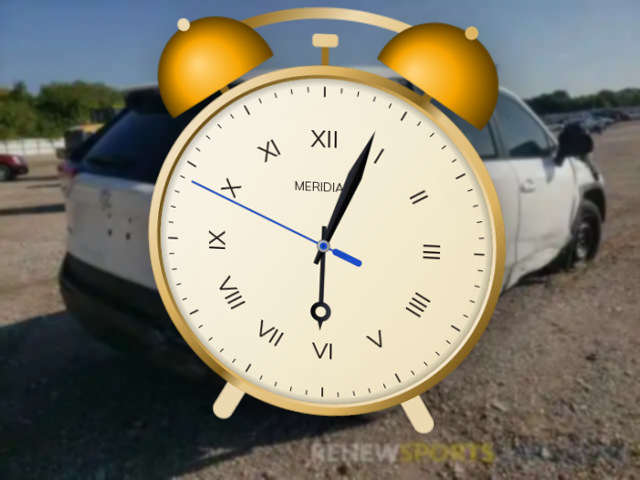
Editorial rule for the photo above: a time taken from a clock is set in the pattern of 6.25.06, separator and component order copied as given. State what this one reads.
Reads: 6.03.49
